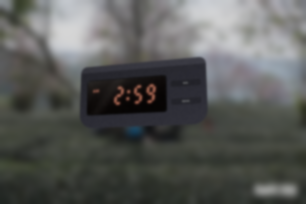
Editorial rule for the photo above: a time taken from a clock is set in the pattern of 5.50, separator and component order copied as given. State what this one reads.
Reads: 2.59
